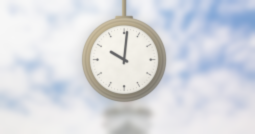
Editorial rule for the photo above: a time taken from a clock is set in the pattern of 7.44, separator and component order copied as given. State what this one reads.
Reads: 10.01
